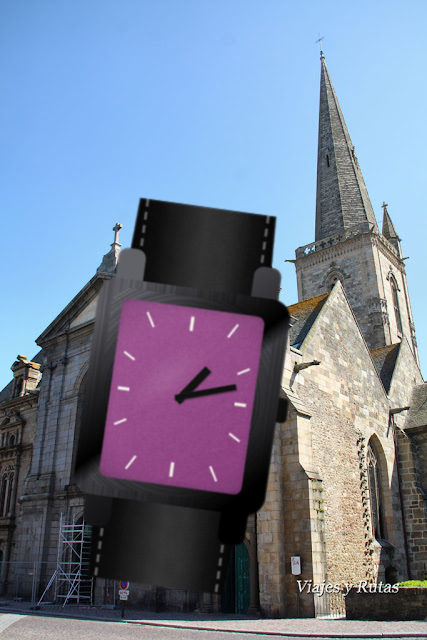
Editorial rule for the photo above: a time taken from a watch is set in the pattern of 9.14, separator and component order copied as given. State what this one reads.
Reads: 1.12
